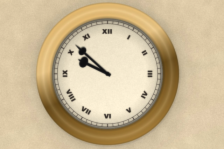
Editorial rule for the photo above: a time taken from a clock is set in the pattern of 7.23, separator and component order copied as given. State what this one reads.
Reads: 9.52
